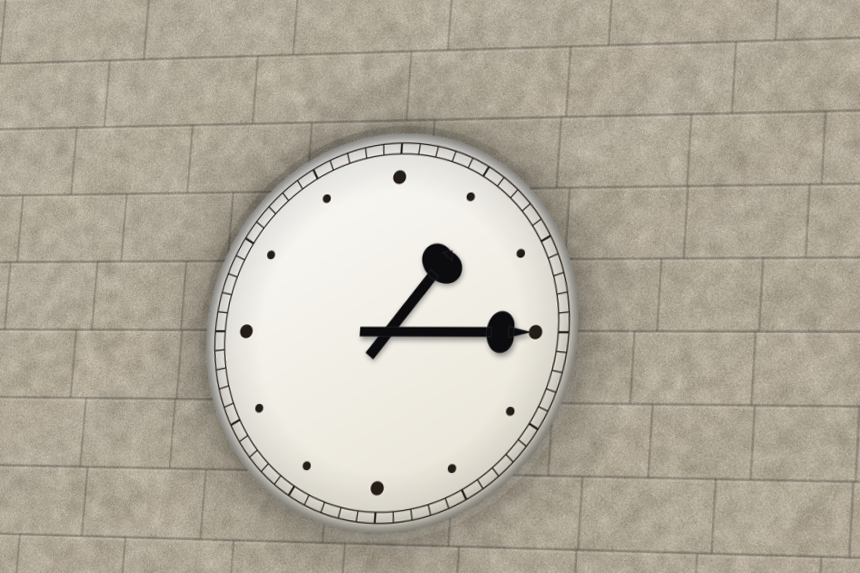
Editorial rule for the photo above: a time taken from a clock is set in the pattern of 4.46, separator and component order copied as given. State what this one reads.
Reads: 1.15
